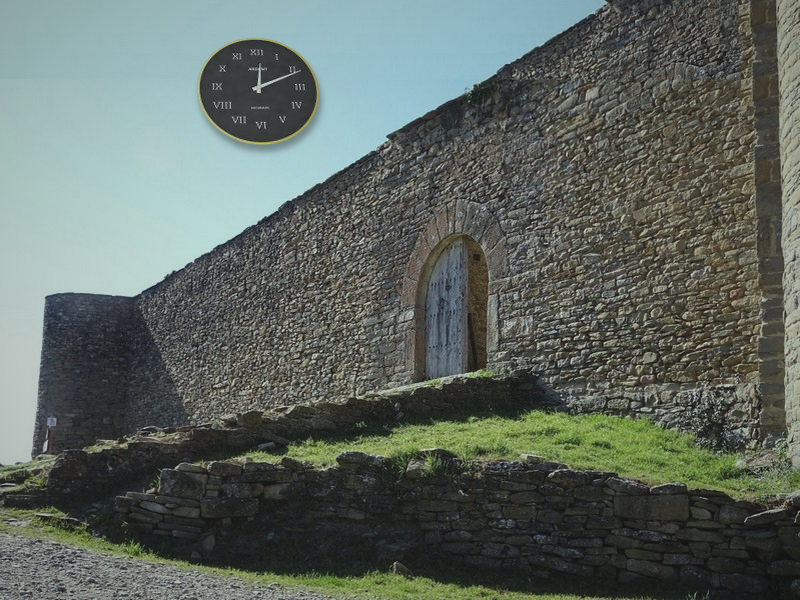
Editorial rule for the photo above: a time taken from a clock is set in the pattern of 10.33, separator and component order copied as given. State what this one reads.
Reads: 12.11
